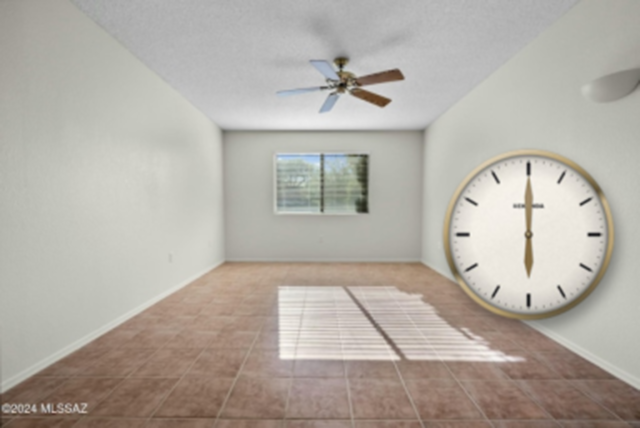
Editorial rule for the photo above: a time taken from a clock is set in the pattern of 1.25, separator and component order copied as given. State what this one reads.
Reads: 6.00
